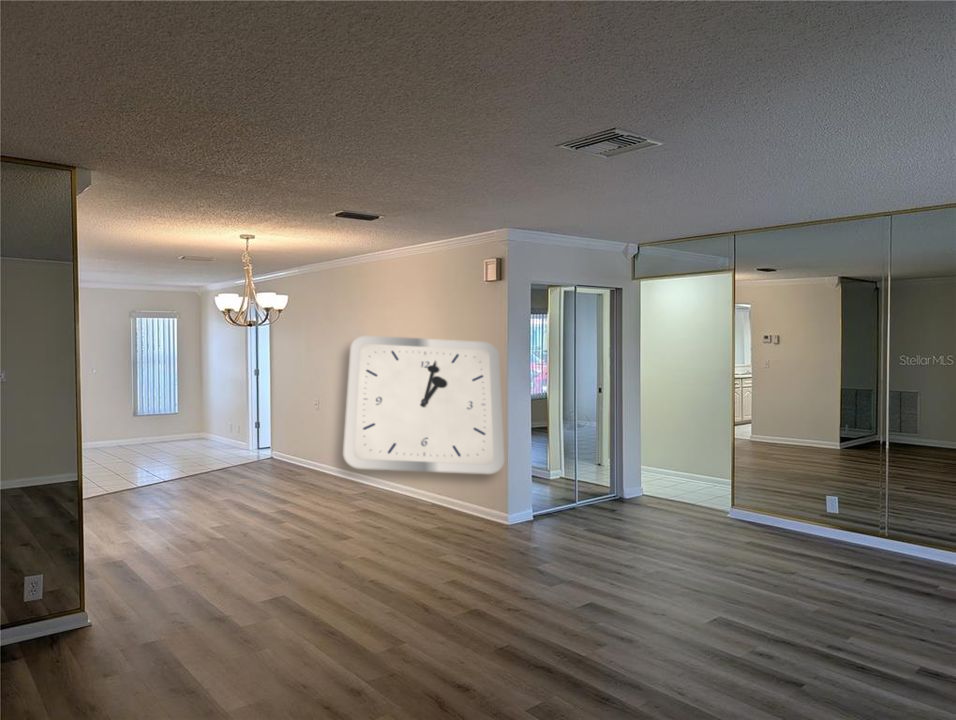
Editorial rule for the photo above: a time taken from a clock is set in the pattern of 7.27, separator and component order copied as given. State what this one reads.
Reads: 1.02
